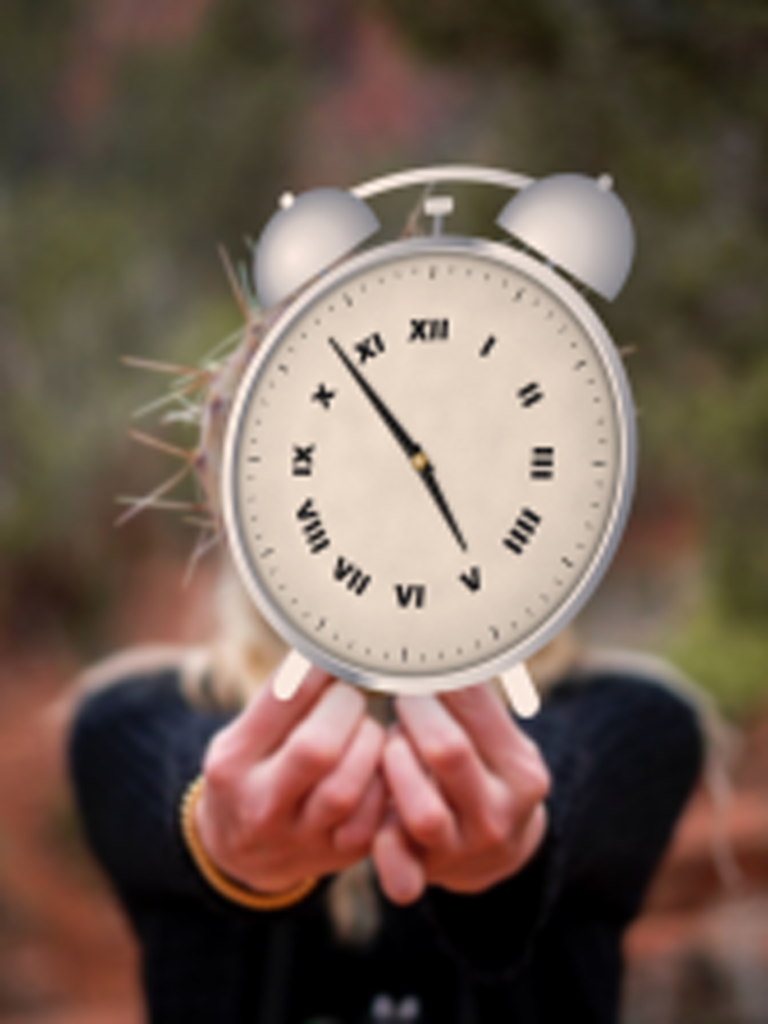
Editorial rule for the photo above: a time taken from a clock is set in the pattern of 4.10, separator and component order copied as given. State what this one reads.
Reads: 4.53
